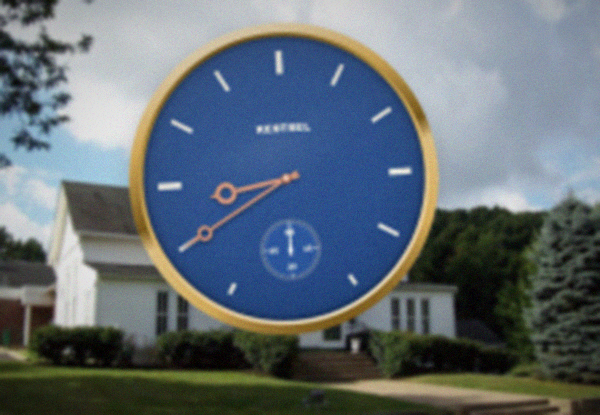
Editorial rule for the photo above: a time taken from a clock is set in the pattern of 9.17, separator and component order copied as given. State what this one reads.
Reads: 8.40
